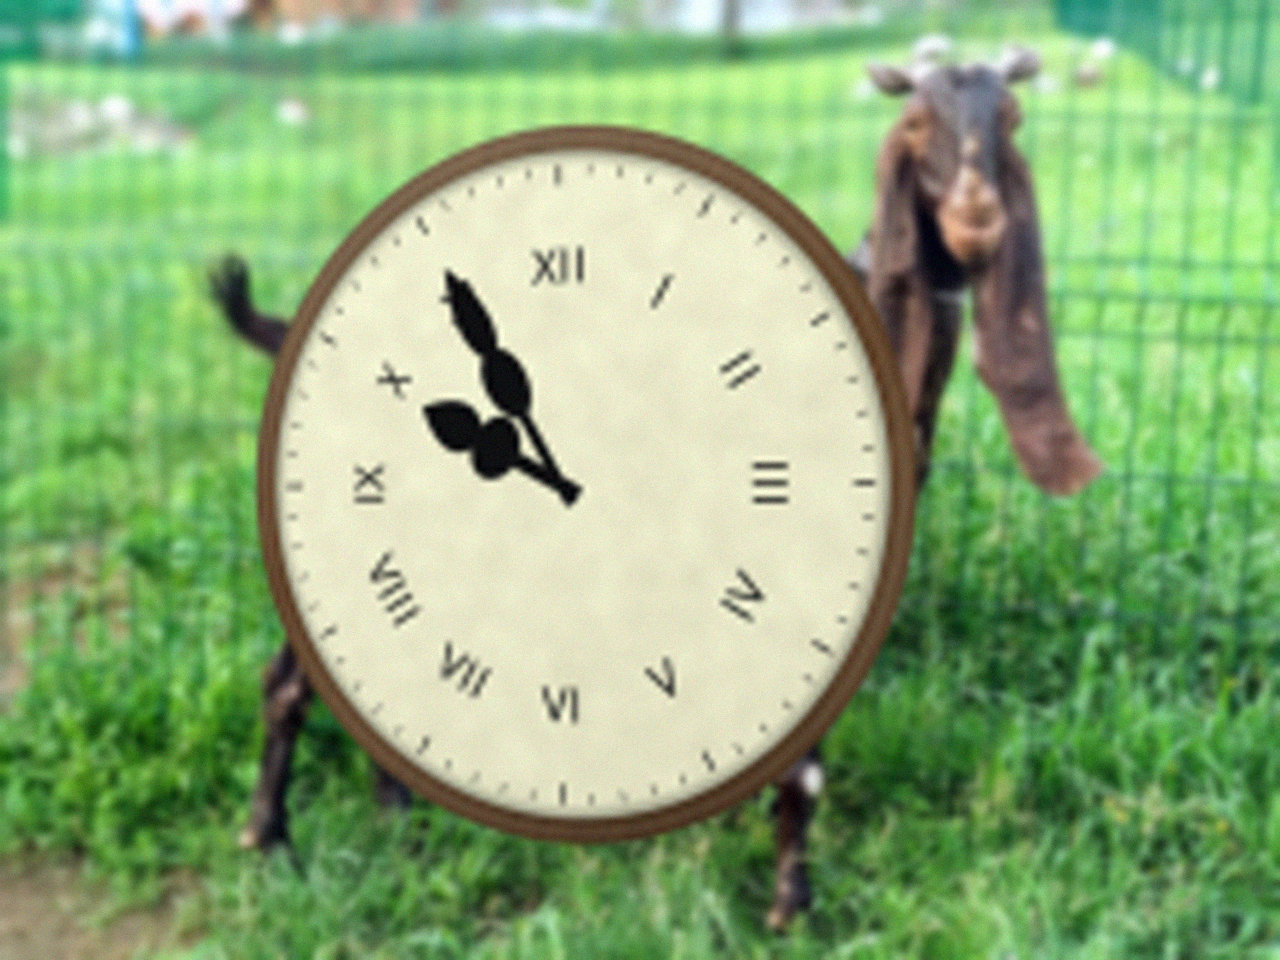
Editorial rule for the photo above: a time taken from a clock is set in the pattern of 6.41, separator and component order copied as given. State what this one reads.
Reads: 9.55
